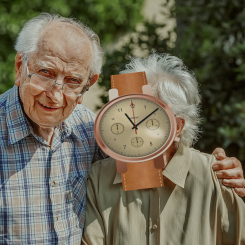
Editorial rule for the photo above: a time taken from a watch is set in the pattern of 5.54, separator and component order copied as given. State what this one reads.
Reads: 11.09
